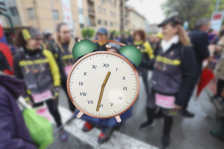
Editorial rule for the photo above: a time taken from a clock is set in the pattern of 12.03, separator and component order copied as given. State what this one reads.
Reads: 12.31
